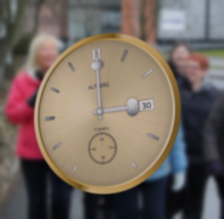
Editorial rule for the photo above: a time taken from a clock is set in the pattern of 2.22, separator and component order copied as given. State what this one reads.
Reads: 3.00
